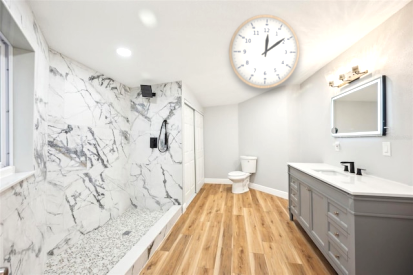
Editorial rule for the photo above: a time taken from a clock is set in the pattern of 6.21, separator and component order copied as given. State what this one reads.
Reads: 12.09
